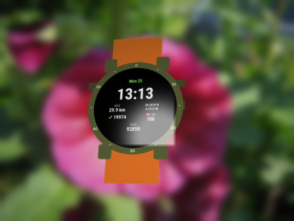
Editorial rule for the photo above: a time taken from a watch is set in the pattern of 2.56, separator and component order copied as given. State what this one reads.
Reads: 13.13
